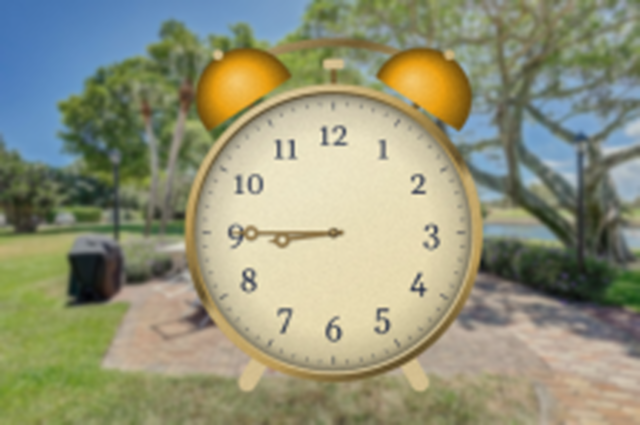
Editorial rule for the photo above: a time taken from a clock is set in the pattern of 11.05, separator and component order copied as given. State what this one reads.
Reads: 8.45
